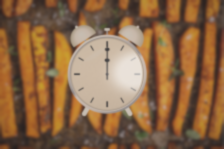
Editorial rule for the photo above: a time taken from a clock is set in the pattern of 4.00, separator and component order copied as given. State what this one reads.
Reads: 12.00
